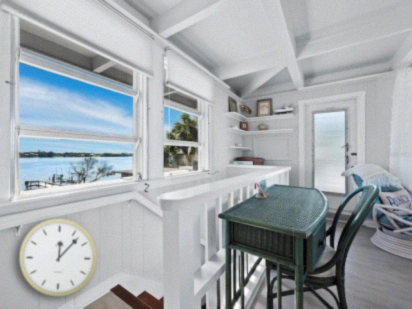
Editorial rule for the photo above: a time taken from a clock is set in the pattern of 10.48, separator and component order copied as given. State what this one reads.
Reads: 12.07
